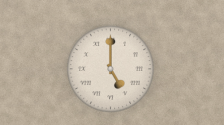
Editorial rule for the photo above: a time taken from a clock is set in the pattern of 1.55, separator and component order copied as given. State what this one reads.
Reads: 5.00
